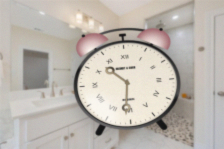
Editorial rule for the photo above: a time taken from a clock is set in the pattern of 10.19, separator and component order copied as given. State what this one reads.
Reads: 10.31
